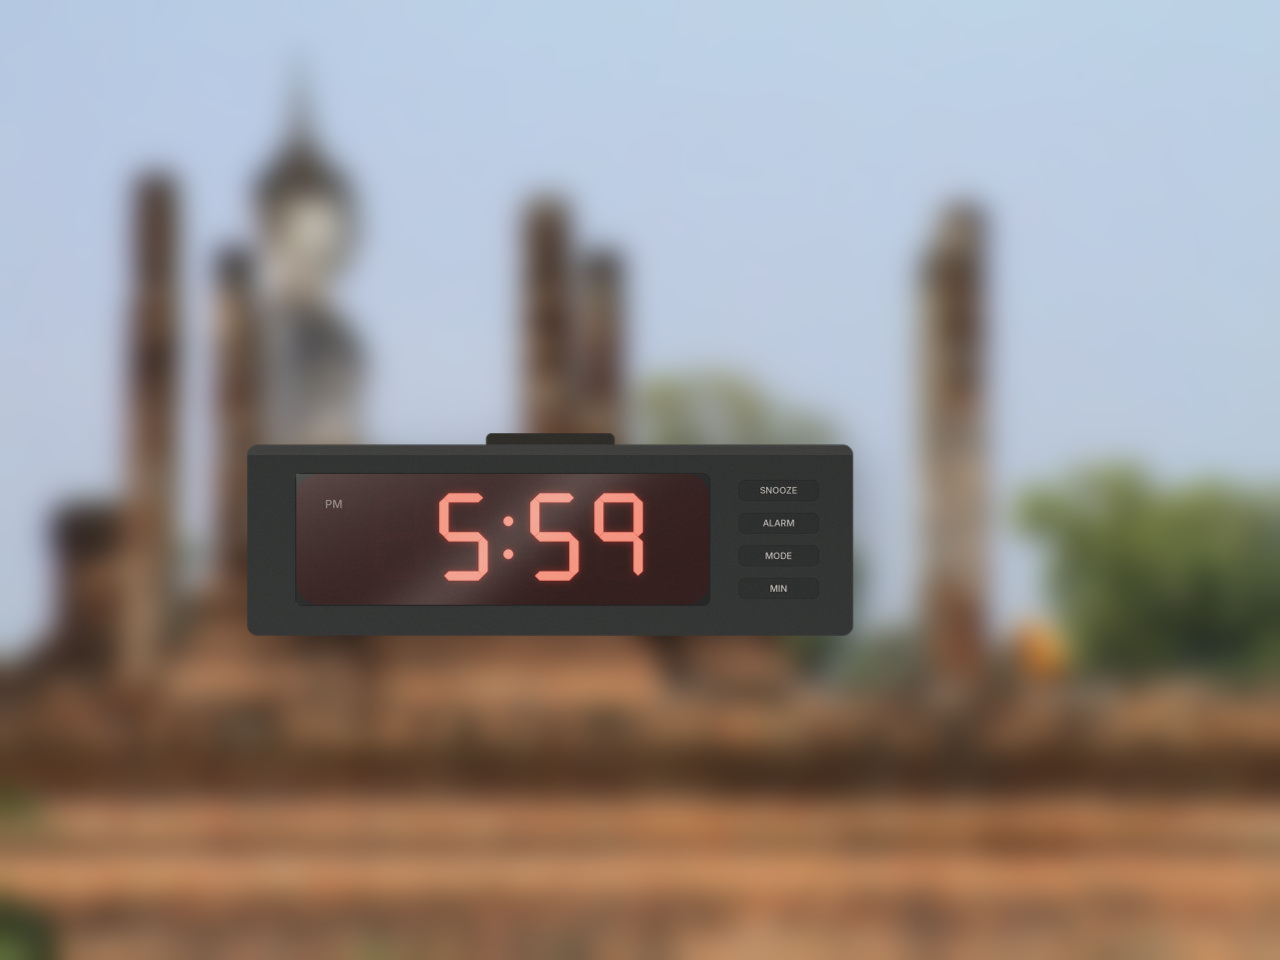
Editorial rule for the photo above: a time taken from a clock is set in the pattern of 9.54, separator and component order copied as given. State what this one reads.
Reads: 5.59
